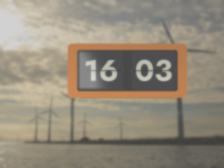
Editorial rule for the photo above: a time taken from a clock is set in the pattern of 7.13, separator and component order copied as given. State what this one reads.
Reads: 16.03
